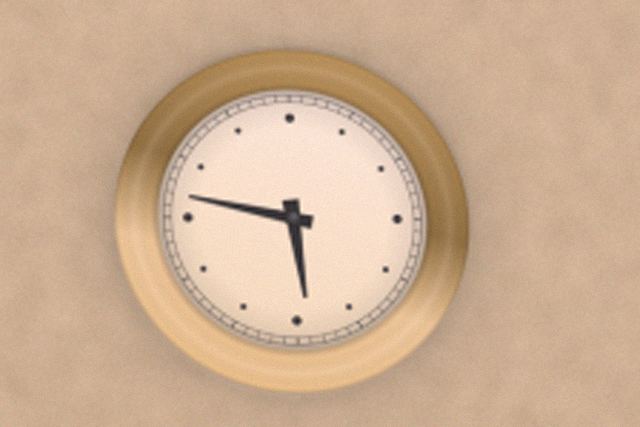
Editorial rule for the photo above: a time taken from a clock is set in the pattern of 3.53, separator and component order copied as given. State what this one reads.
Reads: 5.47
